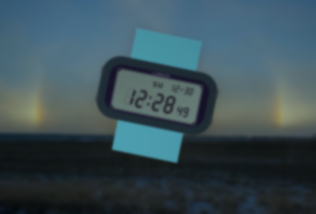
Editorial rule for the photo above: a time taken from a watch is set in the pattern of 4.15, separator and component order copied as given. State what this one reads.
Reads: 12.28
